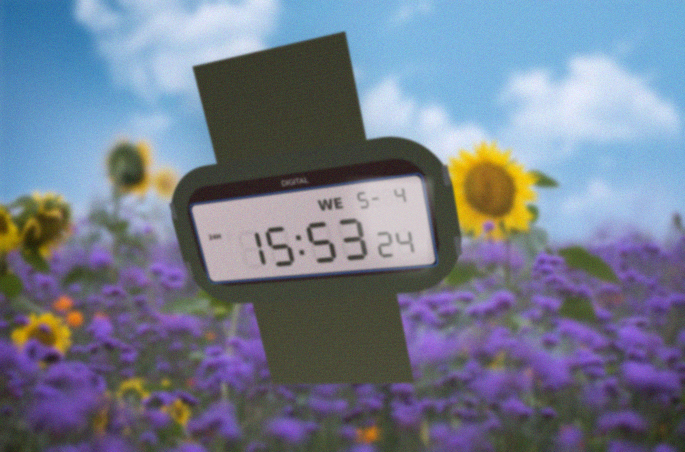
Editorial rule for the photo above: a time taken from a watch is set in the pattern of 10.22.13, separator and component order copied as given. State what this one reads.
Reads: 15.53.24
